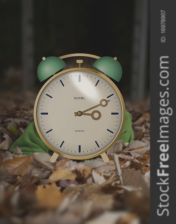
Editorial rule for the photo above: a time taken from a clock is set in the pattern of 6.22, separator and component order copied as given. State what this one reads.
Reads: 3.11
